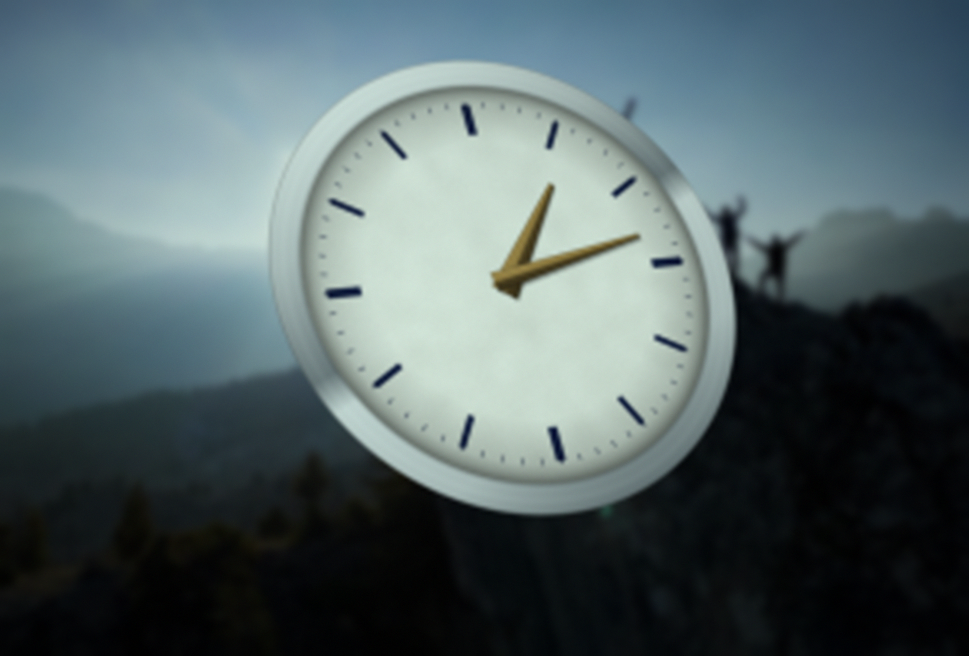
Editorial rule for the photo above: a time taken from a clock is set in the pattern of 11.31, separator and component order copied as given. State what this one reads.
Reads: 1.13
